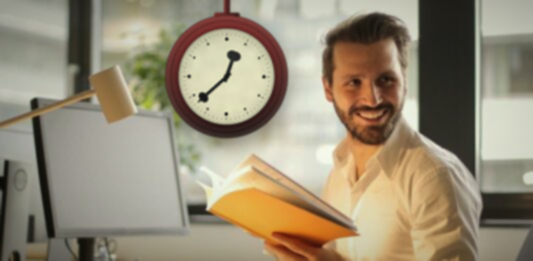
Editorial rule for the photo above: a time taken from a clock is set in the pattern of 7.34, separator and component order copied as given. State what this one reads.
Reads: 12.38
